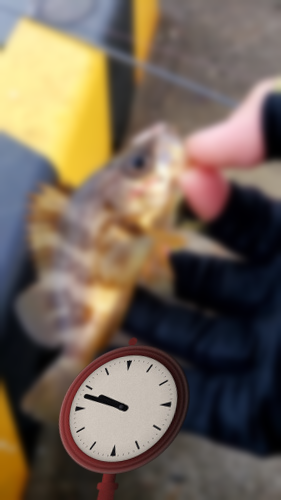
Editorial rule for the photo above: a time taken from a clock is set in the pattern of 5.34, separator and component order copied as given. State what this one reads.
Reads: 9.48
